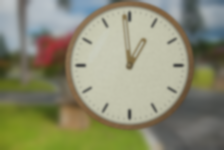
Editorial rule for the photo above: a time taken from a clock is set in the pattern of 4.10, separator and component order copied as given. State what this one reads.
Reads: 12.59
